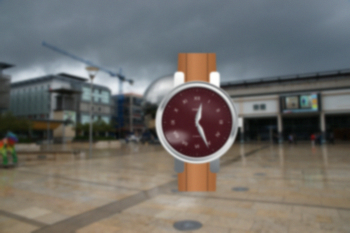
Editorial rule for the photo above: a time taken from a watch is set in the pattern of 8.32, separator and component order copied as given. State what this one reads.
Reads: 12.26
